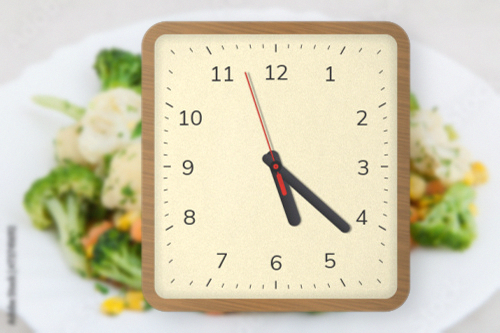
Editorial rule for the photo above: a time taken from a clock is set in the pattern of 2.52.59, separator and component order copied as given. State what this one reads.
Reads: 5.21.57
